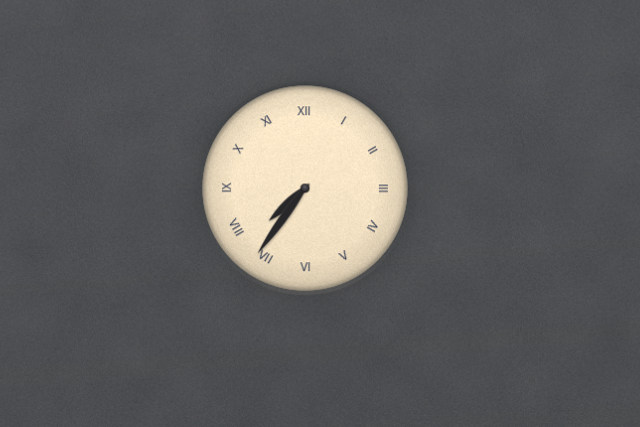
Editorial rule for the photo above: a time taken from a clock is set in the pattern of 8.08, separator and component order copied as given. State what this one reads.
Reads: 7.36
